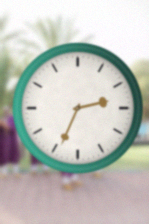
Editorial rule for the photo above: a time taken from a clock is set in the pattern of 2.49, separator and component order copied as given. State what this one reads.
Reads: 2.34
